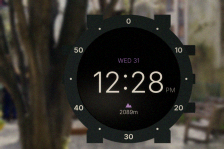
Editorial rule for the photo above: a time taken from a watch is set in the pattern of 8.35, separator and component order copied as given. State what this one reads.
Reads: 12.28
